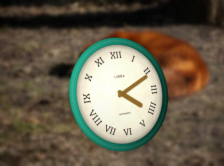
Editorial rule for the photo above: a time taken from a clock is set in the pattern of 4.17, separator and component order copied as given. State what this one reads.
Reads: 4.11
